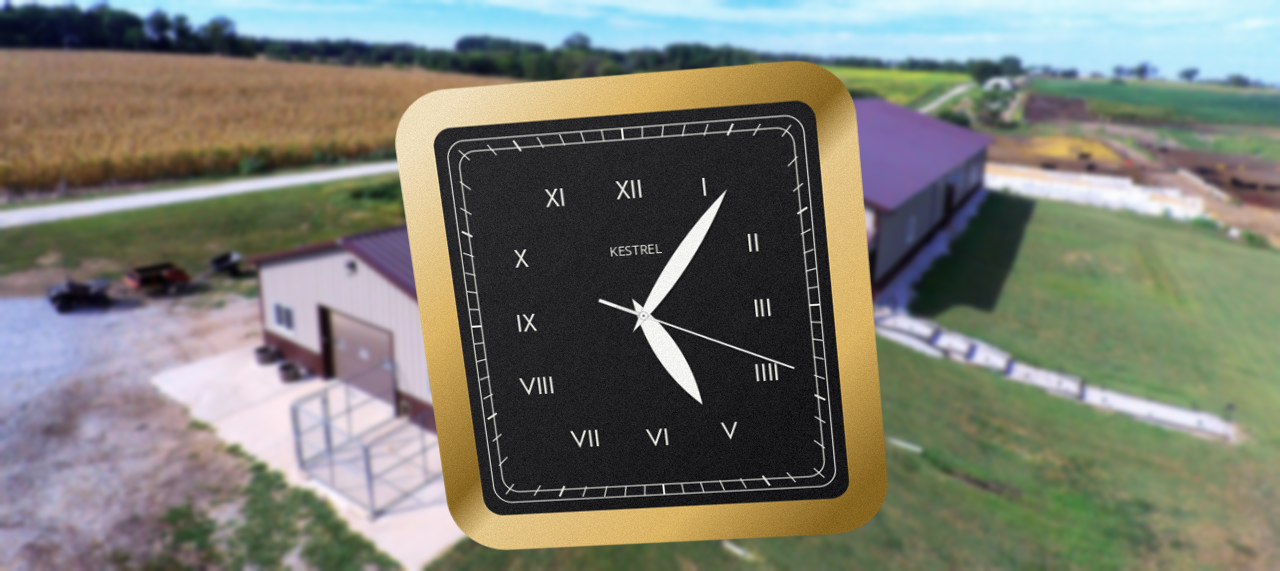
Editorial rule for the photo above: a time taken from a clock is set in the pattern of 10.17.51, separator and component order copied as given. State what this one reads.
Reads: 5.06.19
